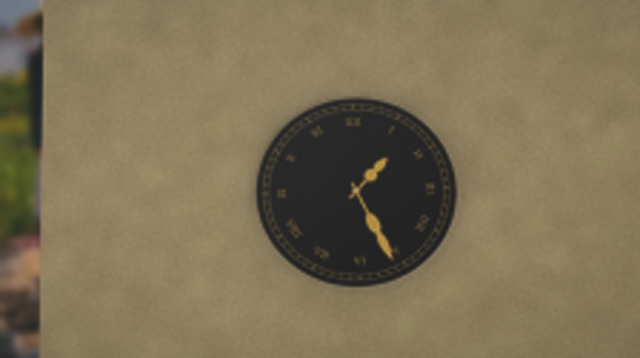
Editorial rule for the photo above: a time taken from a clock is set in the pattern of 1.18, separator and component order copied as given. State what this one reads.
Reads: 1.26
